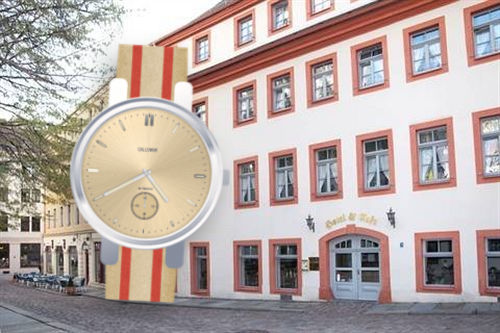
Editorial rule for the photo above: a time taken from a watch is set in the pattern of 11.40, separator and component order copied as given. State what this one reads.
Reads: 4.40
